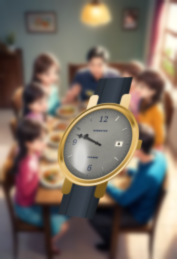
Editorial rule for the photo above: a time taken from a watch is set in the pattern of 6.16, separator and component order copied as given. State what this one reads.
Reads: 9.48
